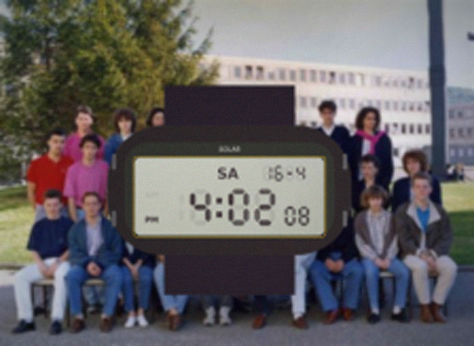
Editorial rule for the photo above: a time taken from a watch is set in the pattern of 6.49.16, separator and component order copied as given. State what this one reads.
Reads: 4.02.08
